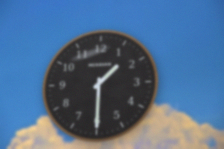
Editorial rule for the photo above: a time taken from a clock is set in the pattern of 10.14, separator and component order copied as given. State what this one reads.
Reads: 1.30
